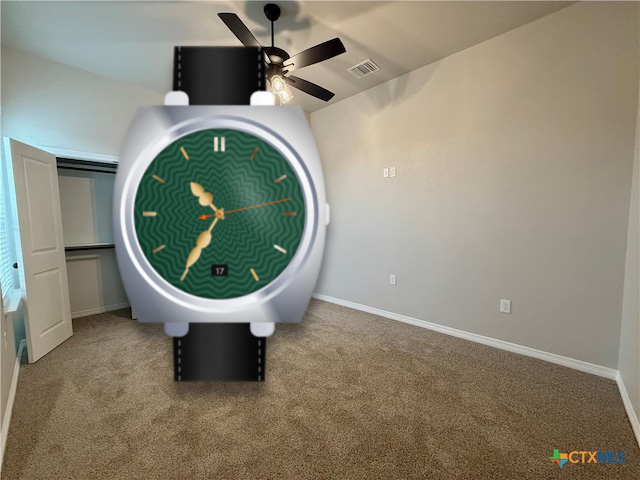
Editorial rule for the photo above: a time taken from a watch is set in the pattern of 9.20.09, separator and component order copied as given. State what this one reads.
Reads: 10.35.13
